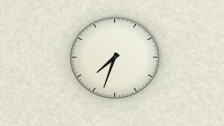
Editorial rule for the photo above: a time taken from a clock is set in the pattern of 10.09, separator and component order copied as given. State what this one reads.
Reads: 7.33
